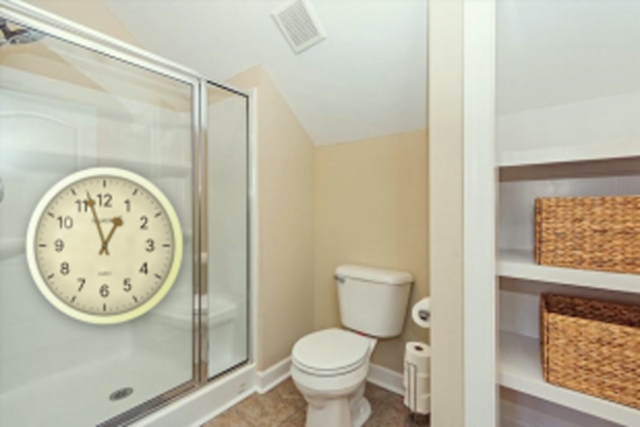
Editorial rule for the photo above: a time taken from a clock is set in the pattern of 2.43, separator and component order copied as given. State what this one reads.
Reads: 12.57
